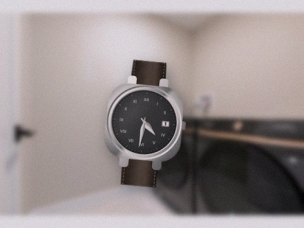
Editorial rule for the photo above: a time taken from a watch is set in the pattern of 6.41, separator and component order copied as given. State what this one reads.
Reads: 4.31
